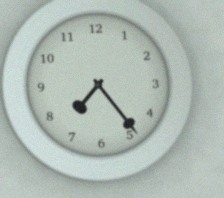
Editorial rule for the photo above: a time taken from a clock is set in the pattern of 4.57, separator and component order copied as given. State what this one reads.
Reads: 7.24
